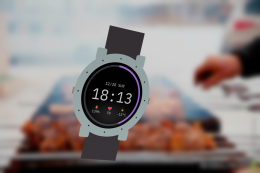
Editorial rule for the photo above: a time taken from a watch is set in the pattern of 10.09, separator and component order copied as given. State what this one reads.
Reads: 18.13
